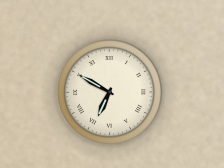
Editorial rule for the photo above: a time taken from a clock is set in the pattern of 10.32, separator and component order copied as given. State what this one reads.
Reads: 6.50
